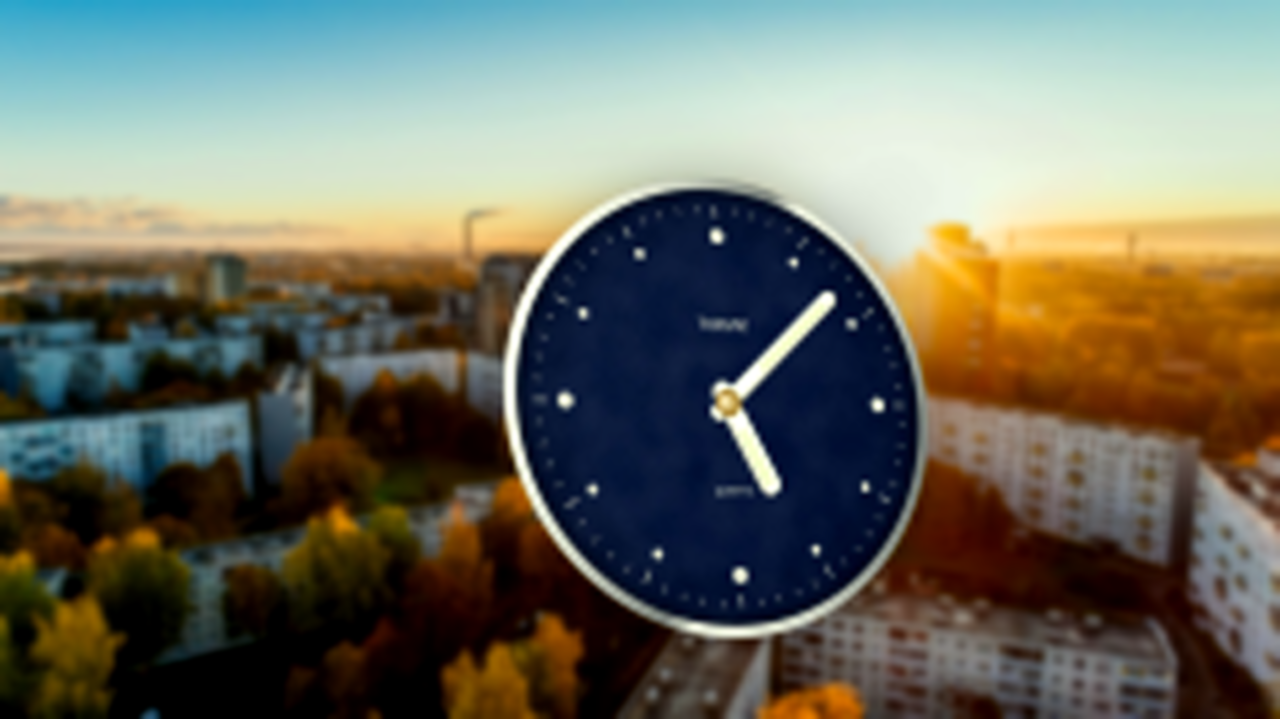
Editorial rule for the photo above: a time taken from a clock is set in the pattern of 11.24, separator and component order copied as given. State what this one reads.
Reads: 5.08
